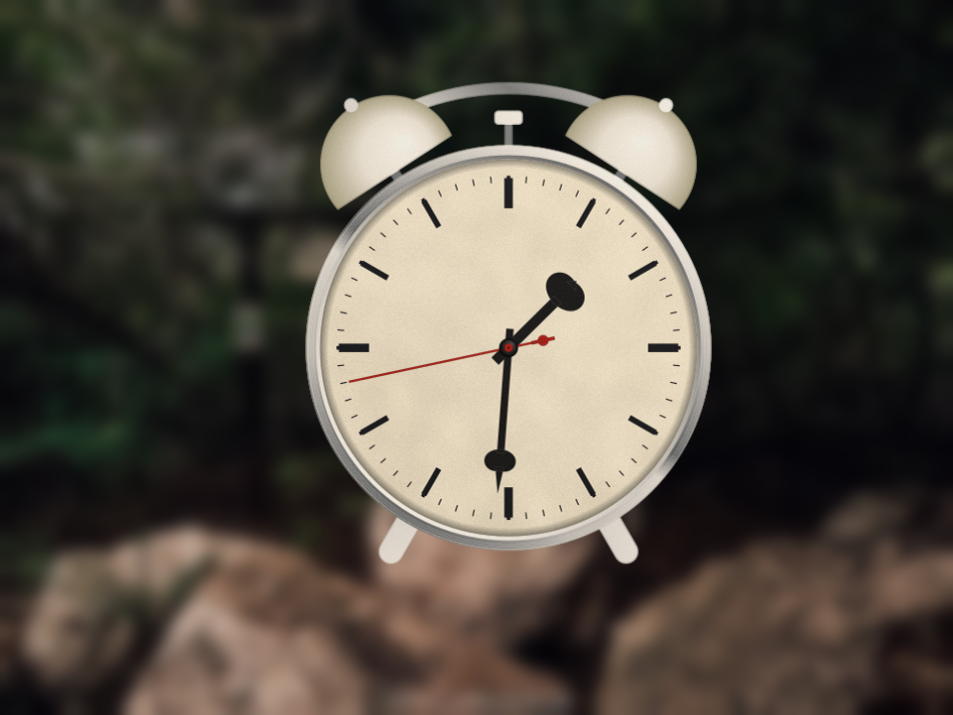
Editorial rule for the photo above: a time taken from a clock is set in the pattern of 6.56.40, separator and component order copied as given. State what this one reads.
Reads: 1.30.43
